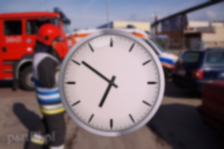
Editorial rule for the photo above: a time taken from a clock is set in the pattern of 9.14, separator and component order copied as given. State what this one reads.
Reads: 6.51
